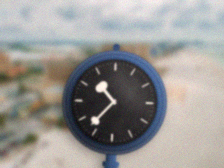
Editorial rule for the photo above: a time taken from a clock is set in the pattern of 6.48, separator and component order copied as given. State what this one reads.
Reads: 10.37
